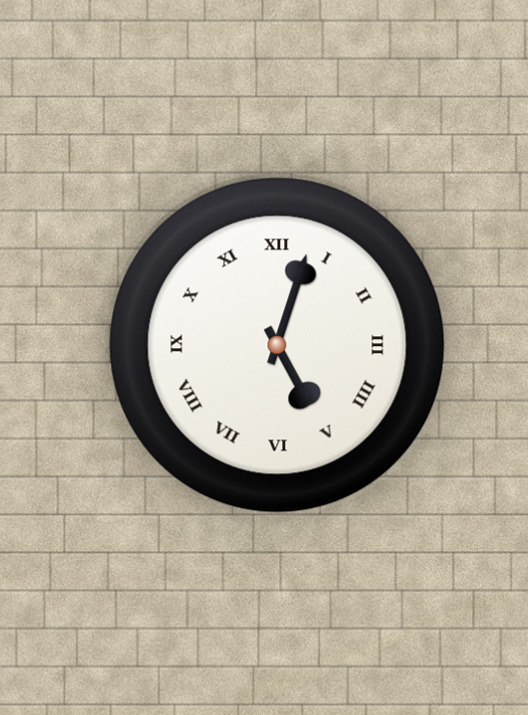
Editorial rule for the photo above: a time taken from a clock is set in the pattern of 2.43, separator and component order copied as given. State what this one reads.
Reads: 5.03
